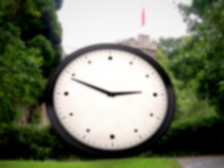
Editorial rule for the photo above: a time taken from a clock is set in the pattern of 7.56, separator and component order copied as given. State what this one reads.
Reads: 2.49
